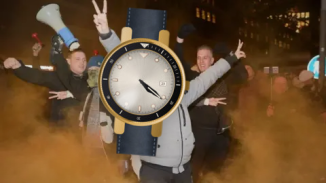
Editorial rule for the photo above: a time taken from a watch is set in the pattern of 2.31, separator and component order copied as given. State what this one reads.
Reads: 4.21
